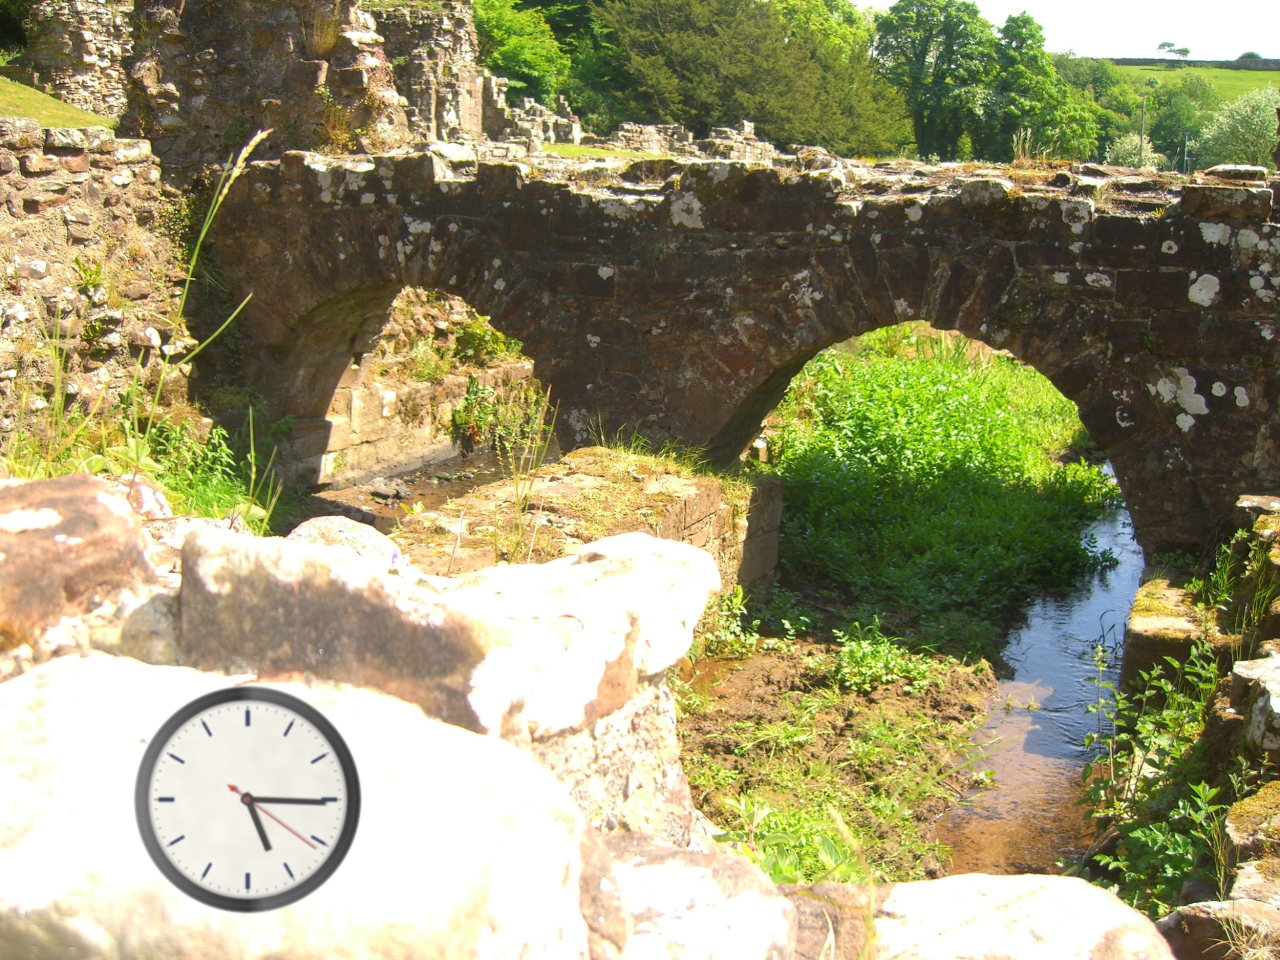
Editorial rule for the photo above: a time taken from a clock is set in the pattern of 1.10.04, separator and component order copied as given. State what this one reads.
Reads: 5.15.21
